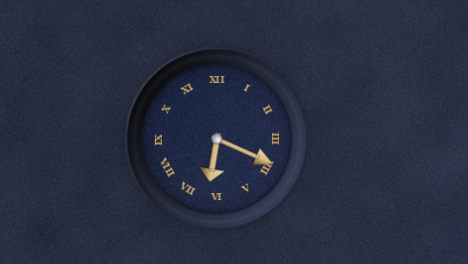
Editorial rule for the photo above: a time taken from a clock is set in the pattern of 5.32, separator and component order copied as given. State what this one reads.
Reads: 6.19
